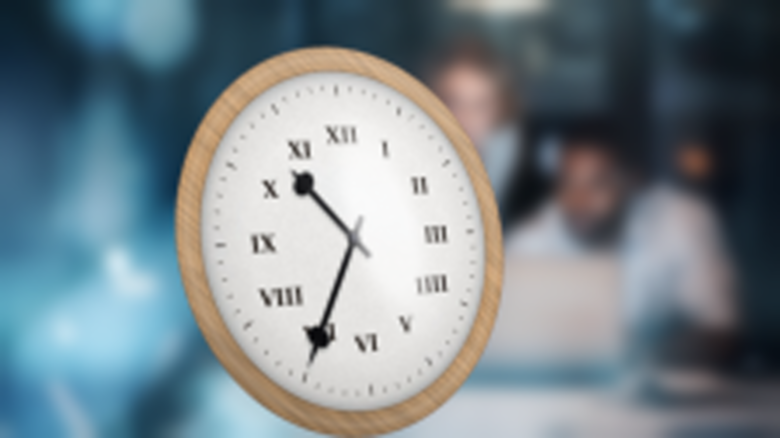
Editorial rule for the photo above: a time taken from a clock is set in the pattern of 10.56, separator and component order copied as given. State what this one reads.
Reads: 10.35
